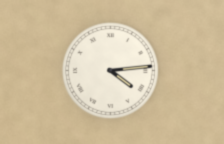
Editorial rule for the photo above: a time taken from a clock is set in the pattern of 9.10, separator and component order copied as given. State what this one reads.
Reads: 4.14
